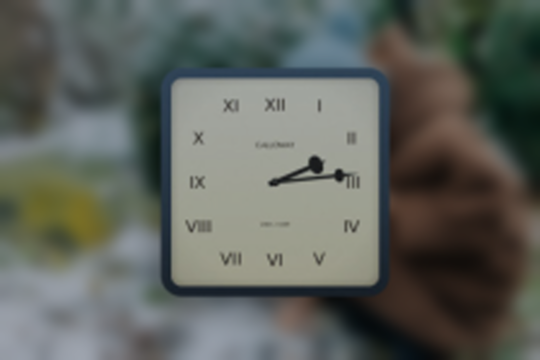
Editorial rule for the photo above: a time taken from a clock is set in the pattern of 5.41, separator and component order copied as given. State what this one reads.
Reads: 2.14
